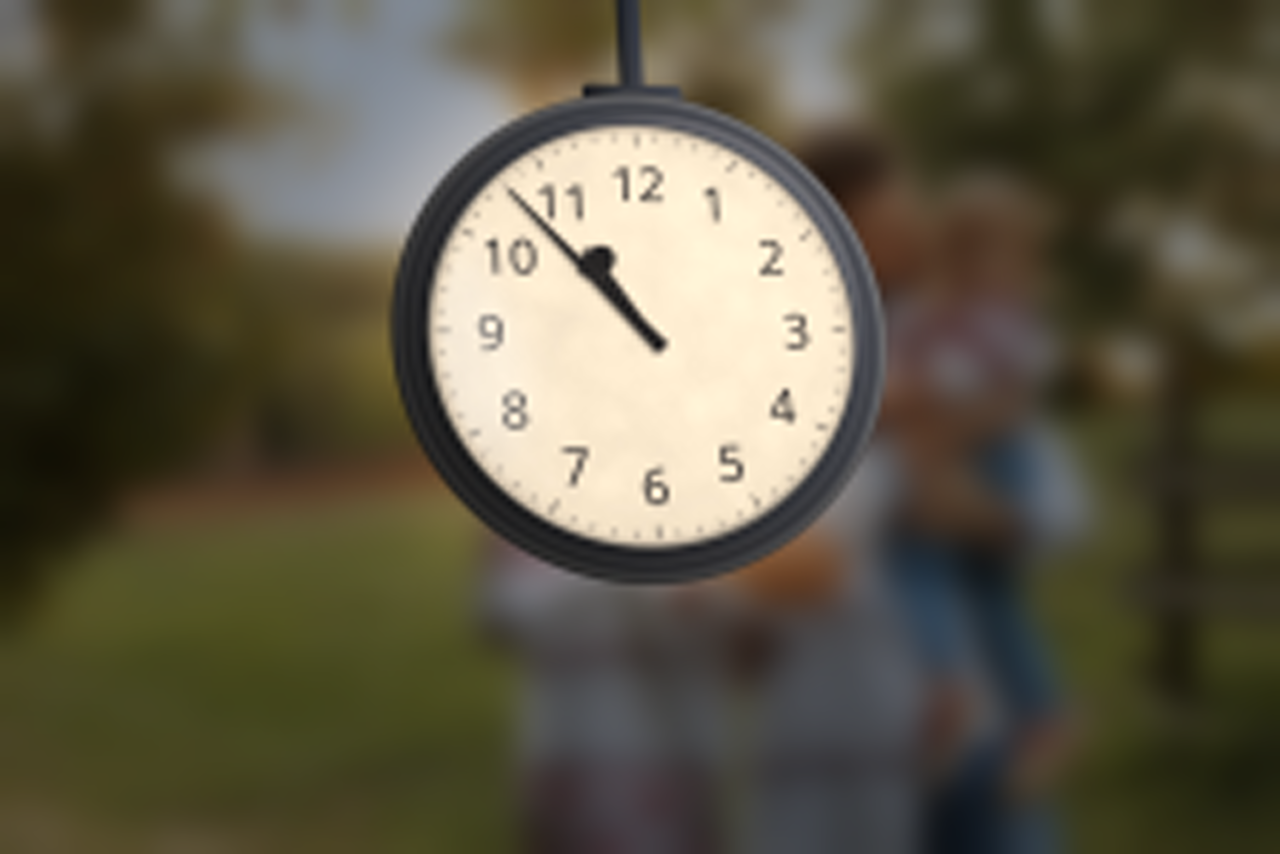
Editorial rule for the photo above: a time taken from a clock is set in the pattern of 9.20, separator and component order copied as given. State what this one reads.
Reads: 10.53
